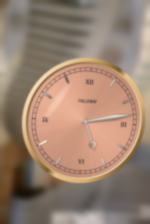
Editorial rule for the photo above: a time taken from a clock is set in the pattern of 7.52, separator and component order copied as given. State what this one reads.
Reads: 5.13
